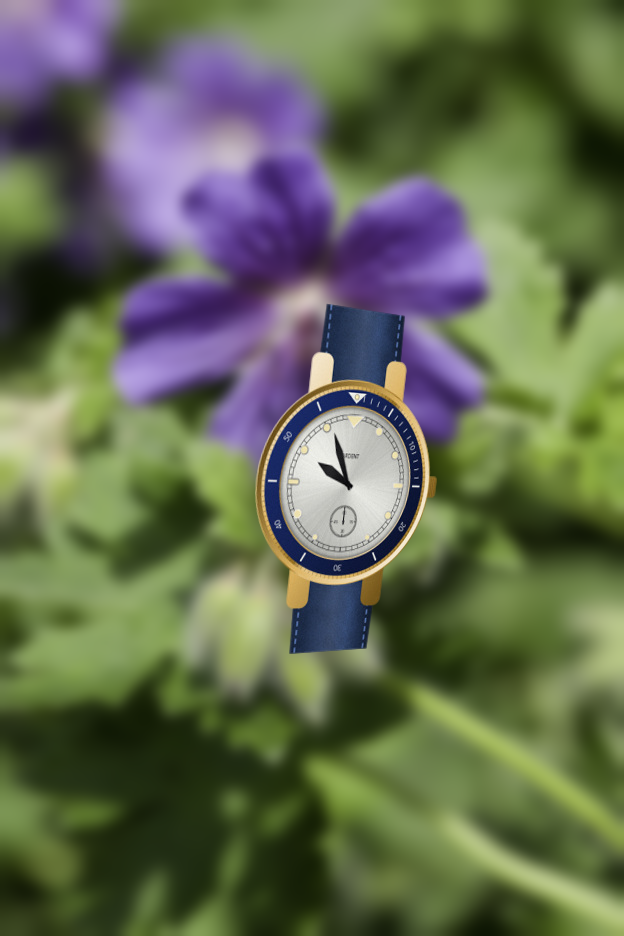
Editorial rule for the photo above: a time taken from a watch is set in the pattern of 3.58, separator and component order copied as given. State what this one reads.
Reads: 9.56
